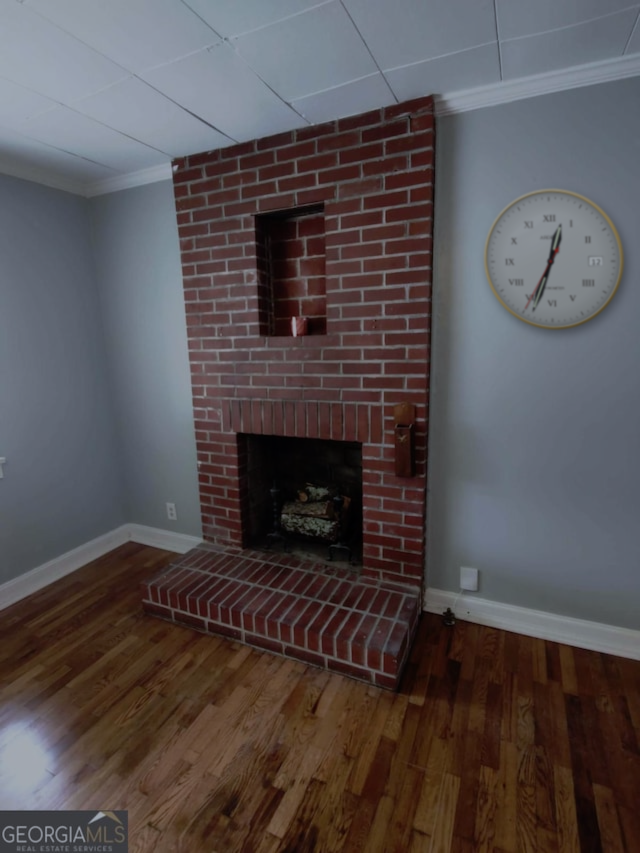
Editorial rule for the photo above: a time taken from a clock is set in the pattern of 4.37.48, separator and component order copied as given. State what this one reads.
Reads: 12.33.35
